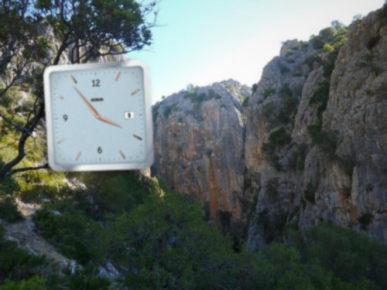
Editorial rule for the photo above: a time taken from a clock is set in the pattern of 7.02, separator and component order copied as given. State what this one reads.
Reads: 3.54
